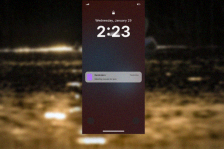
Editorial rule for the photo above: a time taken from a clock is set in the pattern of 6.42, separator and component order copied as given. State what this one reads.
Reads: 2.23
